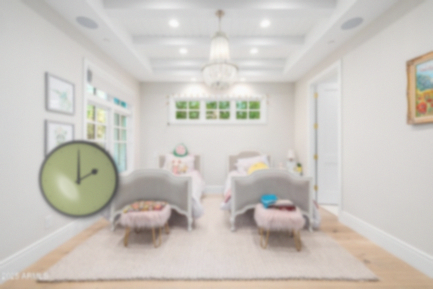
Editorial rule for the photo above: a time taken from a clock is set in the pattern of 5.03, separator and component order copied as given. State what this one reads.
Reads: 2.00
